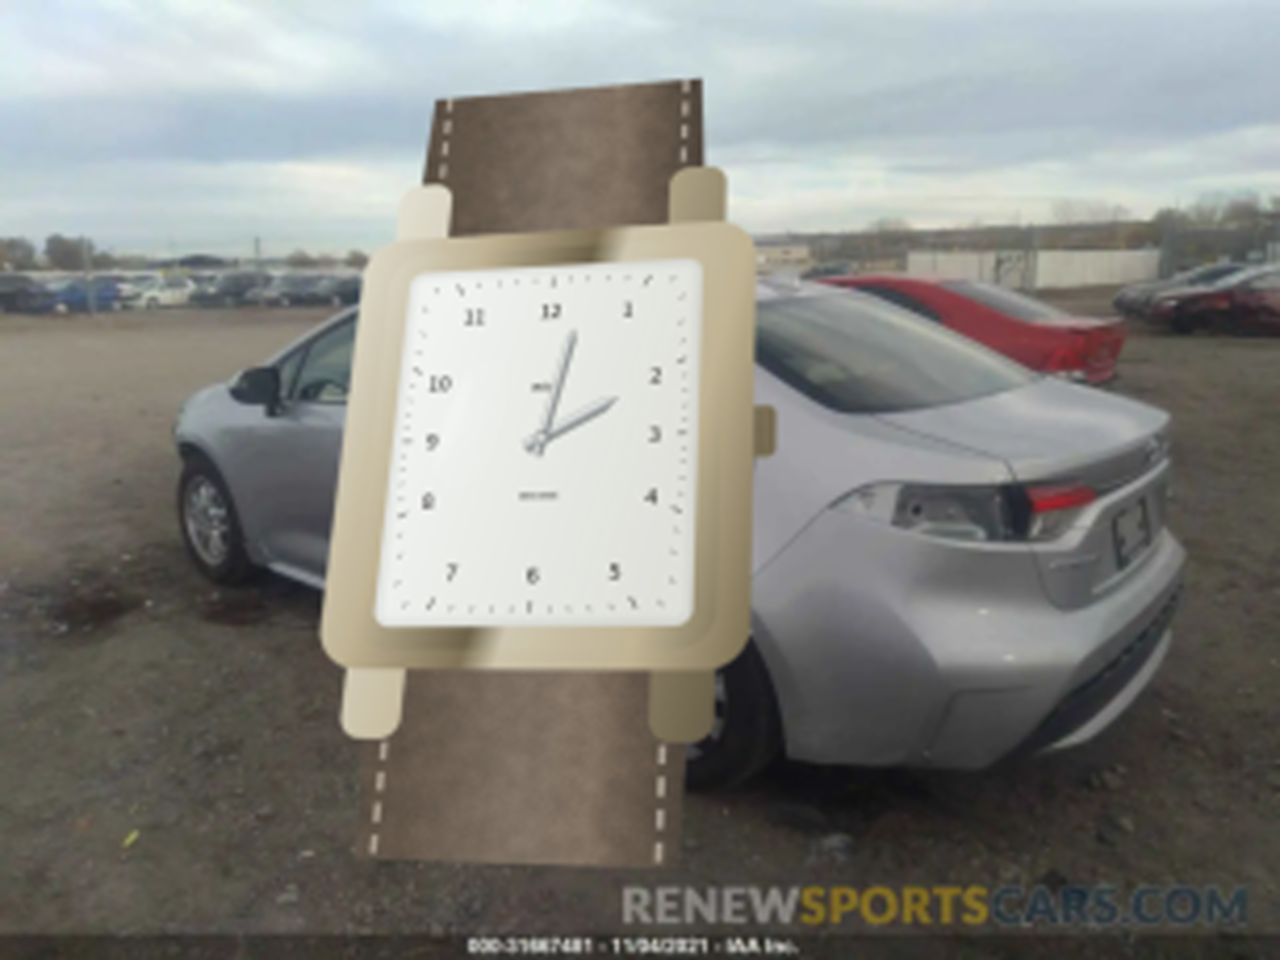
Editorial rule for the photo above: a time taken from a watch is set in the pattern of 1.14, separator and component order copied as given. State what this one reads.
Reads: 2.02
